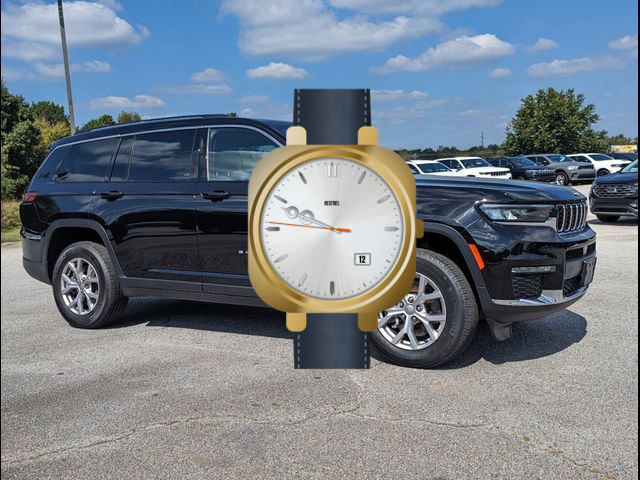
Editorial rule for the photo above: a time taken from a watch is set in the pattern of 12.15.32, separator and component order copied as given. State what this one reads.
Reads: 9.48.46
